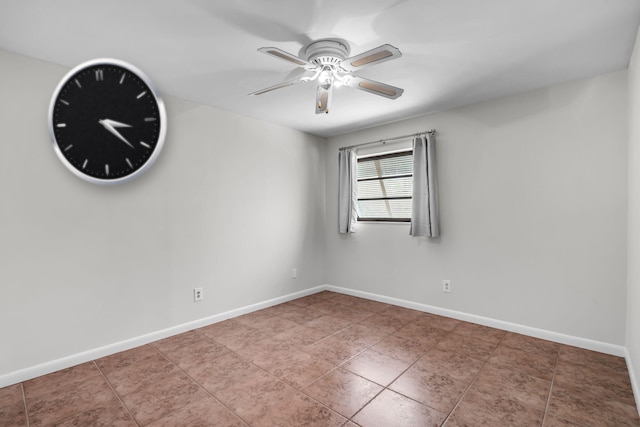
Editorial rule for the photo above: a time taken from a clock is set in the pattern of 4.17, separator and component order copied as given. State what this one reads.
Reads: 3.22
